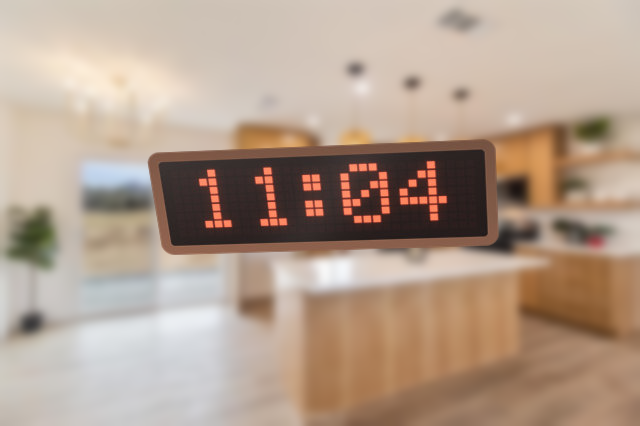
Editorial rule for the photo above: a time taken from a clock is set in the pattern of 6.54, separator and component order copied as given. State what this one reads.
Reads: 11.04
